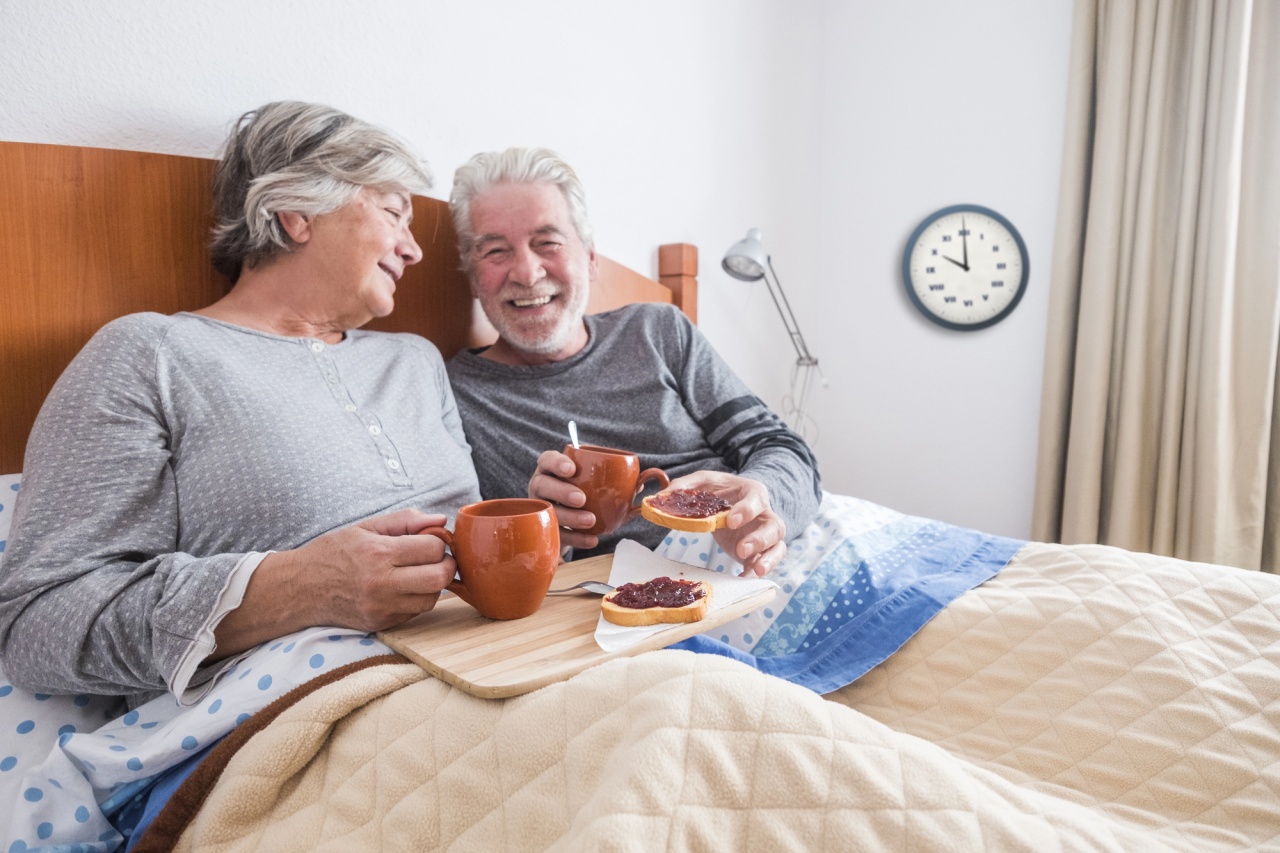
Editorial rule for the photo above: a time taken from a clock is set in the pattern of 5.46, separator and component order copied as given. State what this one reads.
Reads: 10.00
